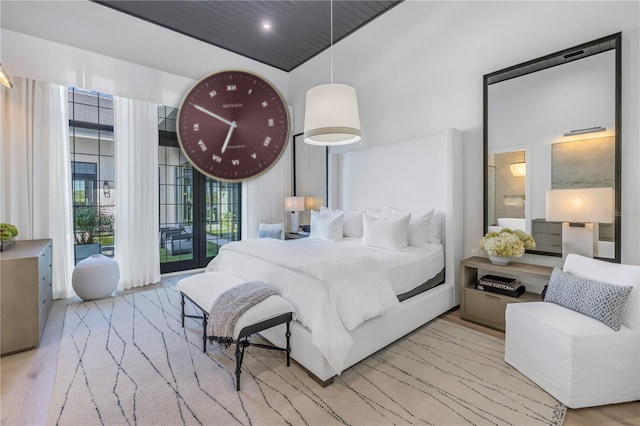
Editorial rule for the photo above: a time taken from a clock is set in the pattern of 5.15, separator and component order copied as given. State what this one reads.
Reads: 6.50
